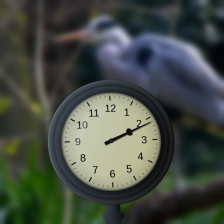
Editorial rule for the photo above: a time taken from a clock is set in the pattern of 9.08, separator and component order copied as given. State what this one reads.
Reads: 2.11
